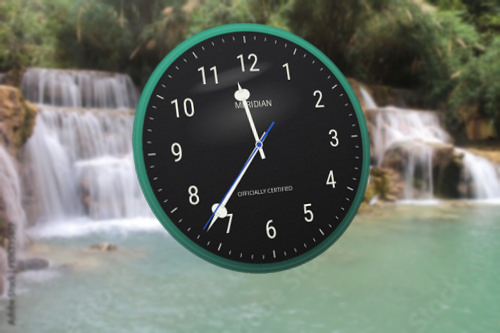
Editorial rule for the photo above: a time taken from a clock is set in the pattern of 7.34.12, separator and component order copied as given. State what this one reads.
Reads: 11.36.37
